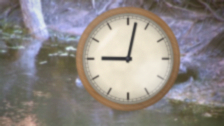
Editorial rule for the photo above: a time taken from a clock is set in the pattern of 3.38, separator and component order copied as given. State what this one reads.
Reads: 9.02
